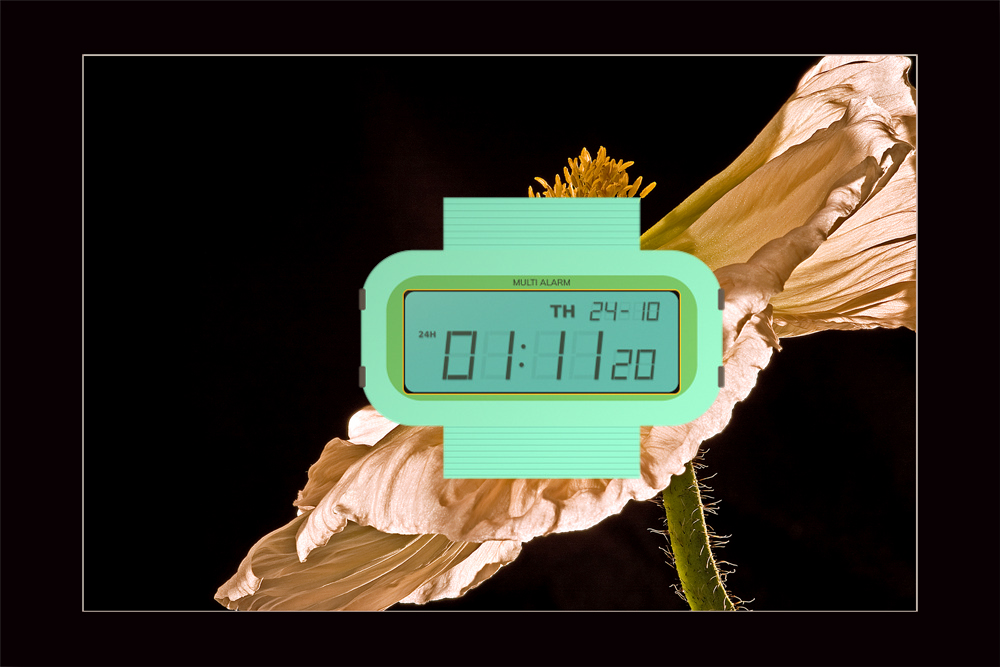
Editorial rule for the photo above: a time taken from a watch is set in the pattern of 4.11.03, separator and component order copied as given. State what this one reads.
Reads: 1.11.20
